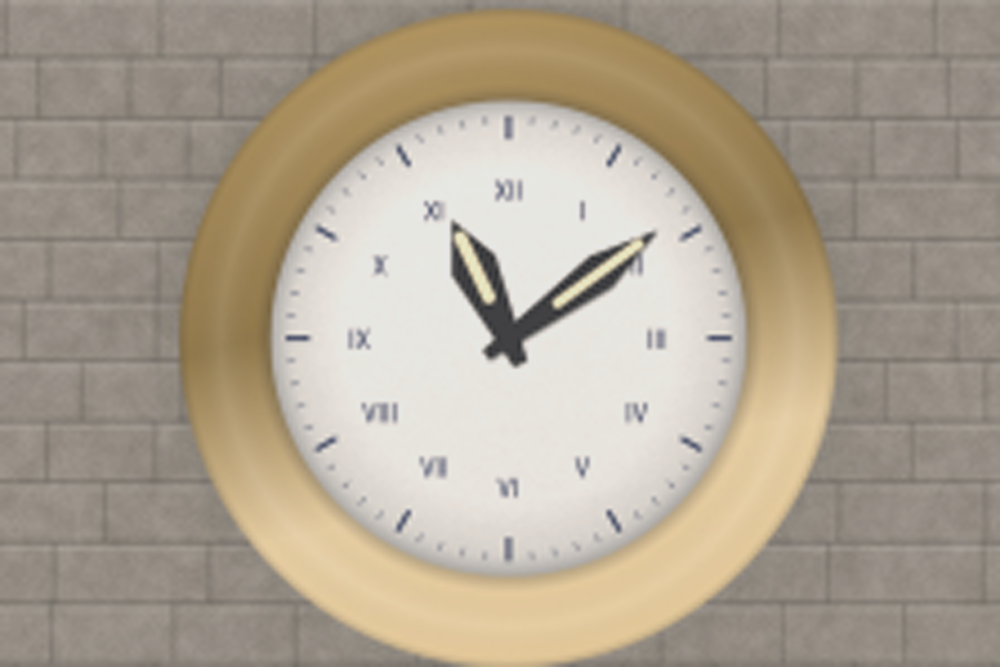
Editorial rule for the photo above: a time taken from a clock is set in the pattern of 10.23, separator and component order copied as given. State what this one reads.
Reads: 11.09
